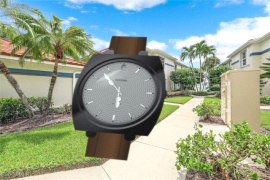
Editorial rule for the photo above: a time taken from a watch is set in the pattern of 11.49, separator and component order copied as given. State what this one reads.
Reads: 5.53
